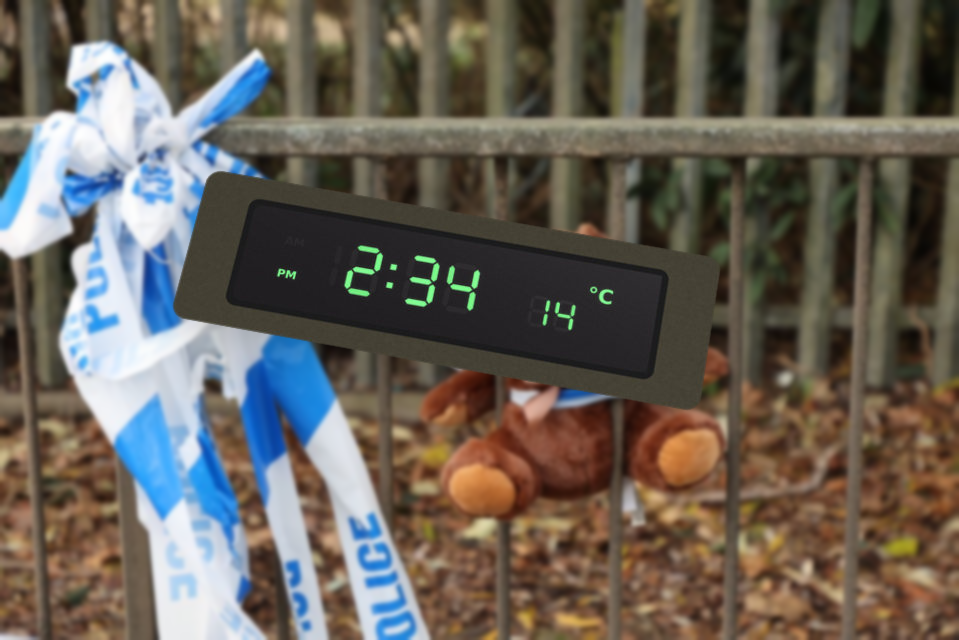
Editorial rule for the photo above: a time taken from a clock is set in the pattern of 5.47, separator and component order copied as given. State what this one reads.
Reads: 2.34
